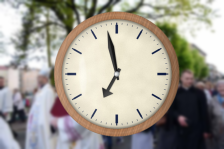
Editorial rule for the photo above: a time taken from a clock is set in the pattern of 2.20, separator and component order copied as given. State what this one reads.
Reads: 6.58
